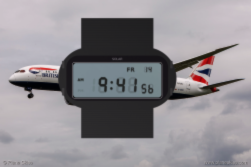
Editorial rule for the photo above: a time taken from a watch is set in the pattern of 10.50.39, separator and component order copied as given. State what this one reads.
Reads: 9.41.56
